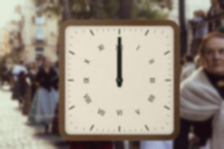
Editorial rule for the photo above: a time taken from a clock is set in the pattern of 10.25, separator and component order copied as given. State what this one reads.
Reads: 12.00
